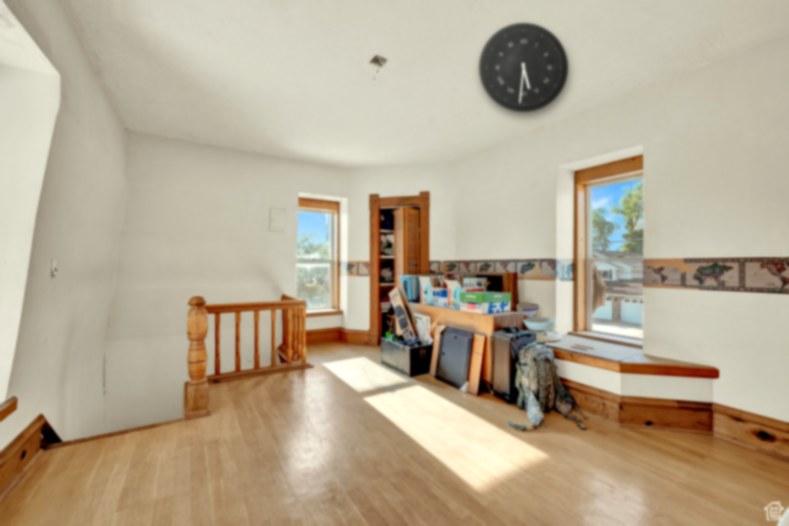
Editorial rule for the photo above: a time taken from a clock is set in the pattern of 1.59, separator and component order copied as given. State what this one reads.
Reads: 5.31
